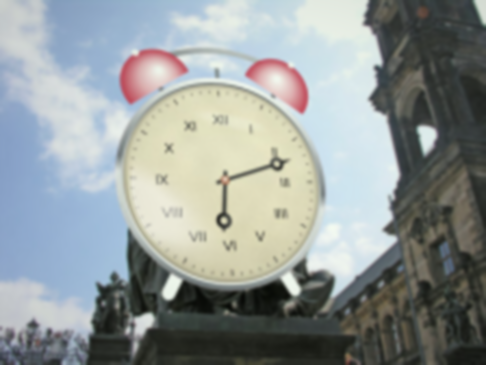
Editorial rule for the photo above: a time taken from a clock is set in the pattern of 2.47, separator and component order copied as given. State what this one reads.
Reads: 6.12
